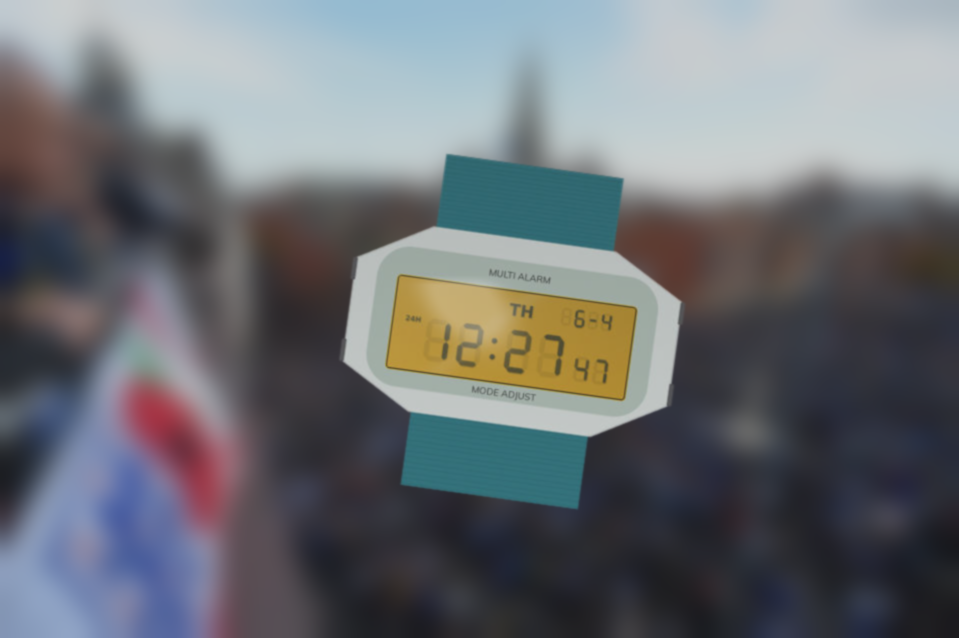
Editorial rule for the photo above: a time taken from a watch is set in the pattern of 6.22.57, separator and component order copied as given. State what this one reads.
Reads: 12.27.47
